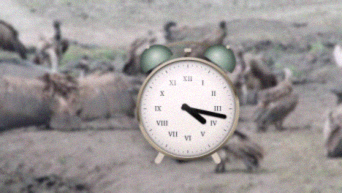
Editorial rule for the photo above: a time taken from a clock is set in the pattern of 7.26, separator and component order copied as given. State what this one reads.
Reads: 4.17
